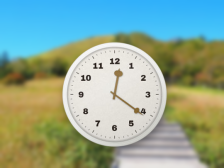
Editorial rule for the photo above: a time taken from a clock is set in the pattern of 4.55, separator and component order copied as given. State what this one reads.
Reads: 12.21
